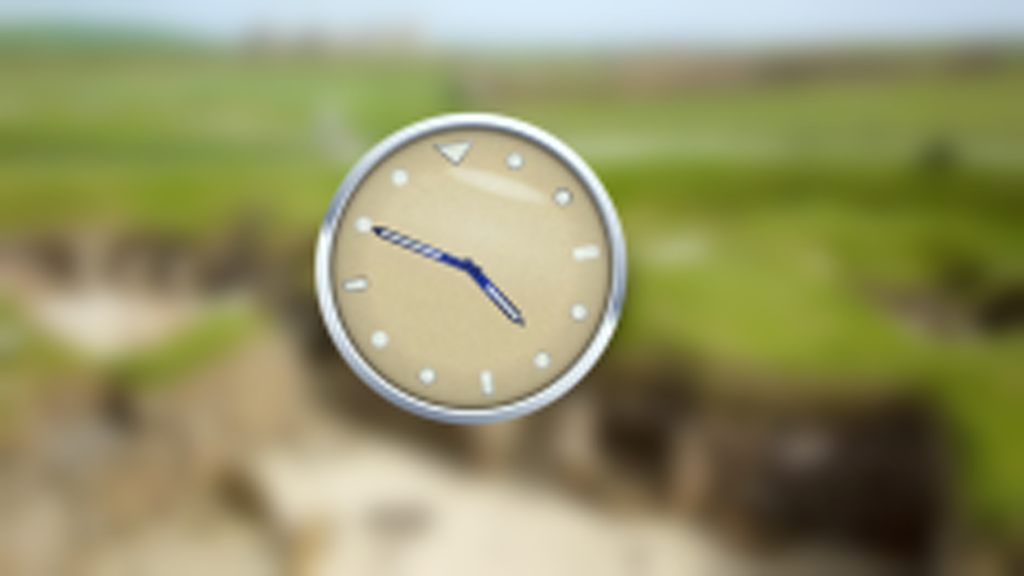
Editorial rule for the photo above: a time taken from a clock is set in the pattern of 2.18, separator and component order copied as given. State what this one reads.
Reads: 4.50
